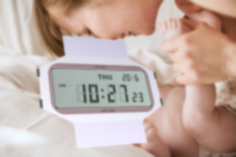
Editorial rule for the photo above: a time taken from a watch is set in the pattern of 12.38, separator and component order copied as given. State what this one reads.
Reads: 10.27
